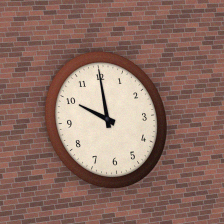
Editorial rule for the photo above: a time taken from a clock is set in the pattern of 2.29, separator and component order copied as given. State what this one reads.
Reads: 10.00
